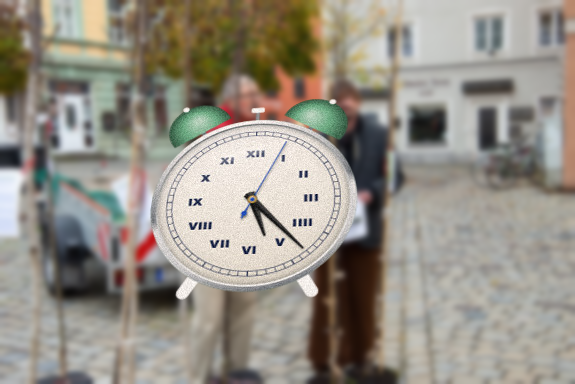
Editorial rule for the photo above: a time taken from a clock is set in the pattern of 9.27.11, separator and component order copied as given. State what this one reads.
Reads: 5.23.04
